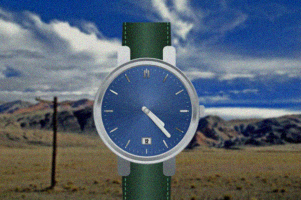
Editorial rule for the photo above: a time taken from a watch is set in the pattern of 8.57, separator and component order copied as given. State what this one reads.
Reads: 4.23
